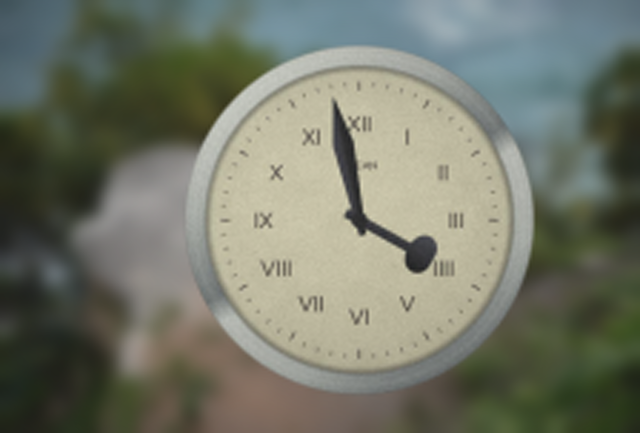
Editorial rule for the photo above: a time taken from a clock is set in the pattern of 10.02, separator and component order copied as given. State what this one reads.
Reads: 3.58
